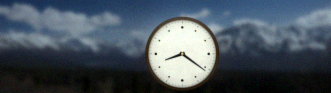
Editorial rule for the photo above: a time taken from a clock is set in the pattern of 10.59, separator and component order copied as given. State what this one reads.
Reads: 8.21
